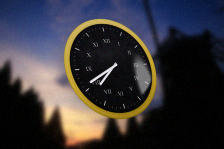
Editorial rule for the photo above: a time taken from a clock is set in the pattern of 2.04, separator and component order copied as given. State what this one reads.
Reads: 7.41
